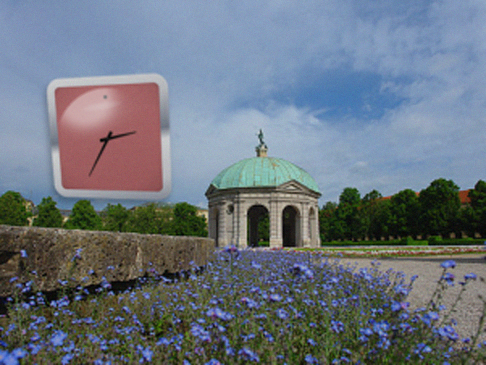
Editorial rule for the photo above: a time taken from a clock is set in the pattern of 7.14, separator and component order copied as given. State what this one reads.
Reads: 2.35
